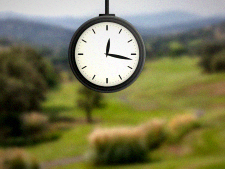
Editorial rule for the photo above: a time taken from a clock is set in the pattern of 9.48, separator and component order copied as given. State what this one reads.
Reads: 12.17
